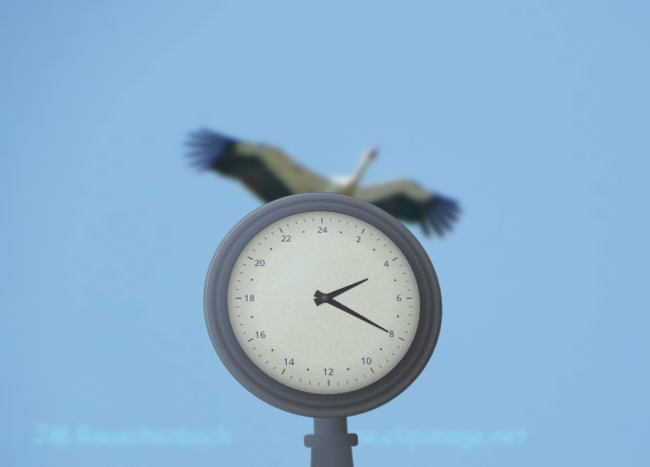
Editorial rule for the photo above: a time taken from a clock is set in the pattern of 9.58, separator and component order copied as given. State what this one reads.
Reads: 4.20
